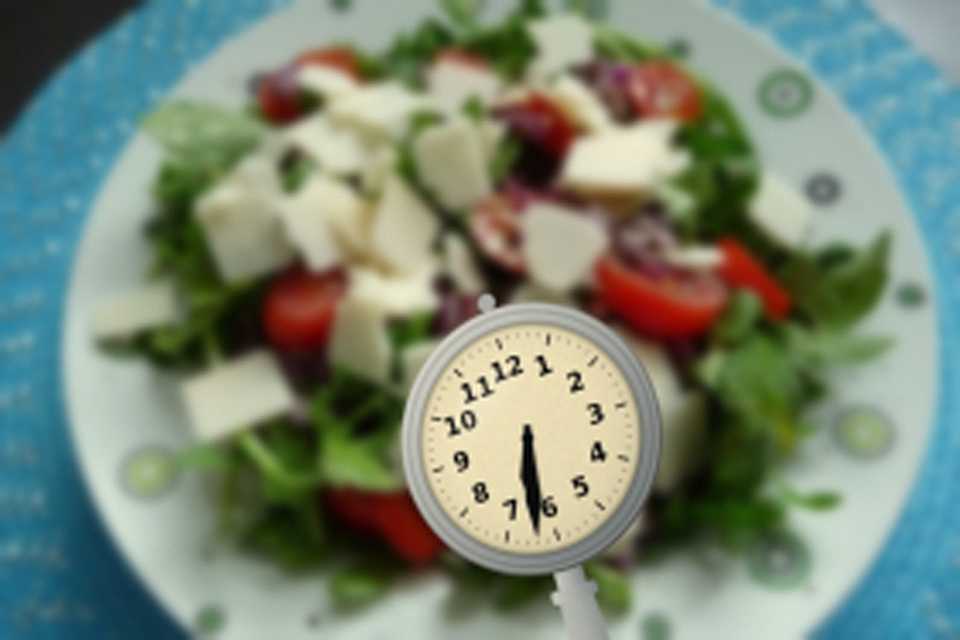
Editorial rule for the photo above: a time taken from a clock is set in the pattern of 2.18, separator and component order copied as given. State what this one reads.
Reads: 6.32
